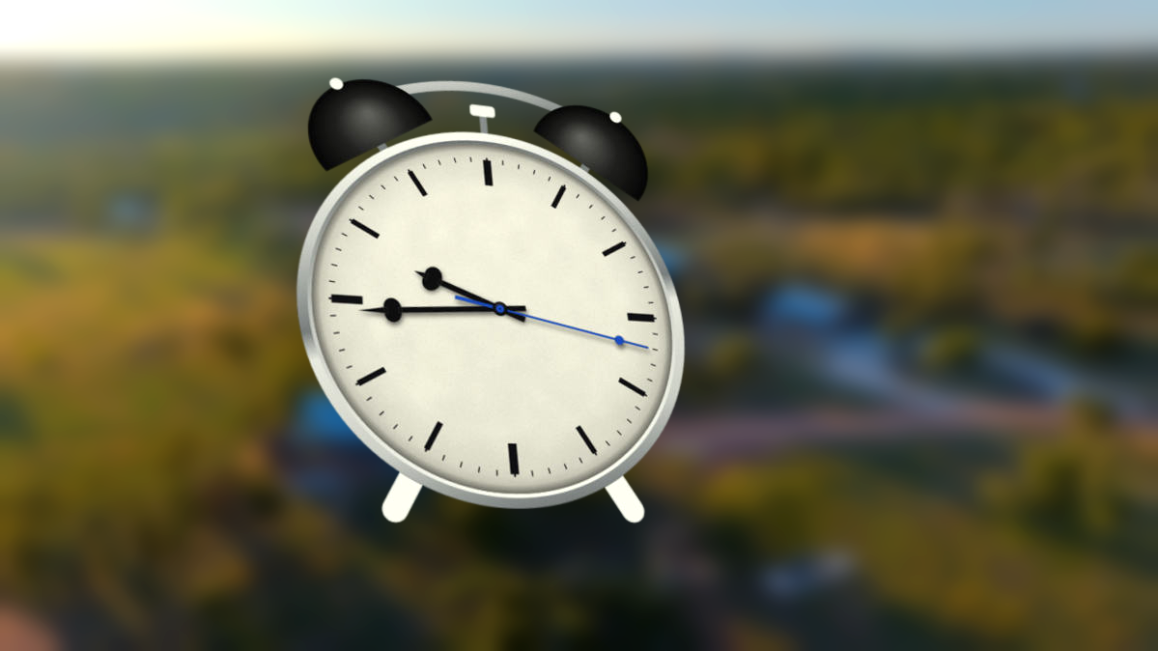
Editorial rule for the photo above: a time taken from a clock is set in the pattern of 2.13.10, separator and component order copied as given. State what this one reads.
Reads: 9.44.17
